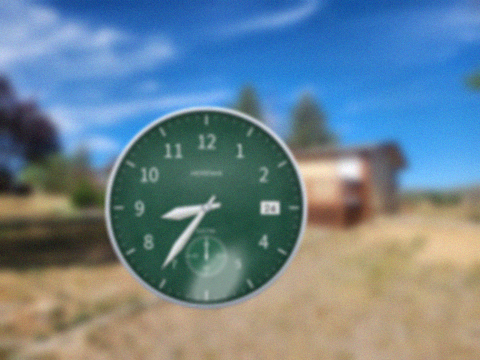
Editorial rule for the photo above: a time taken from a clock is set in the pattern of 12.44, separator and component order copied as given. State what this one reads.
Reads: 8.36
